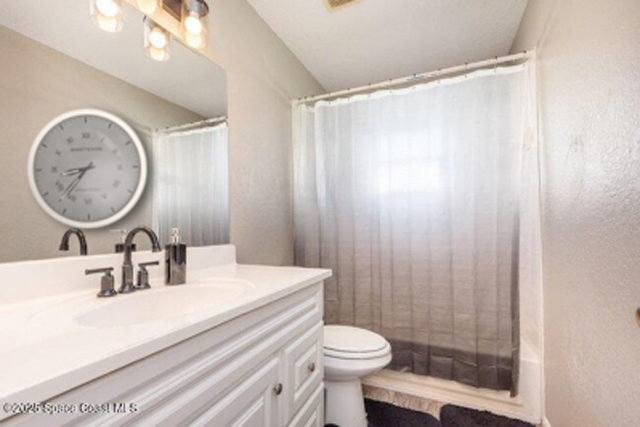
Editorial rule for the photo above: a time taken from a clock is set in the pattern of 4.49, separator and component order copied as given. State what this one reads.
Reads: 8.37
